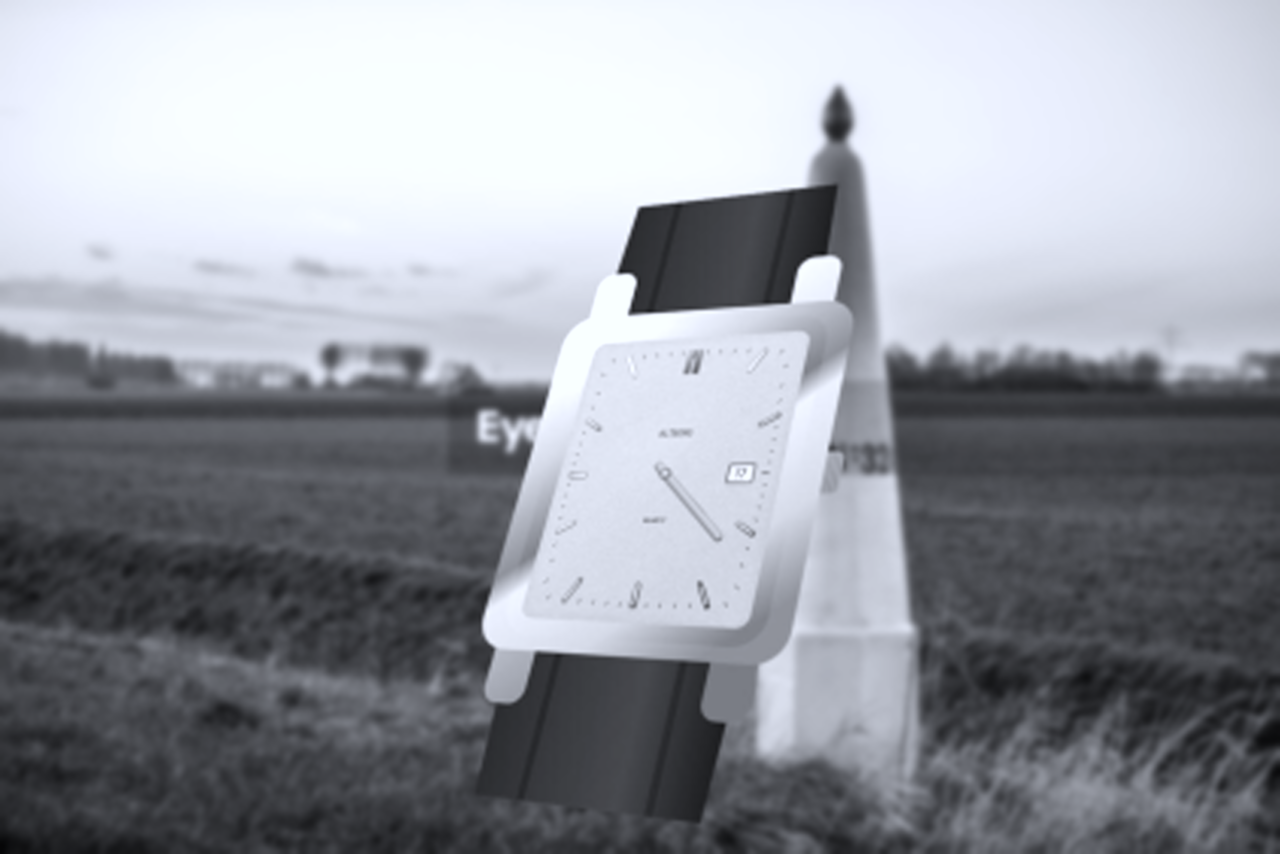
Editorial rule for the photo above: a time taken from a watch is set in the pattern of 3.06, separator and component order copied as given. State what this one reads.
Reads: 4.22
